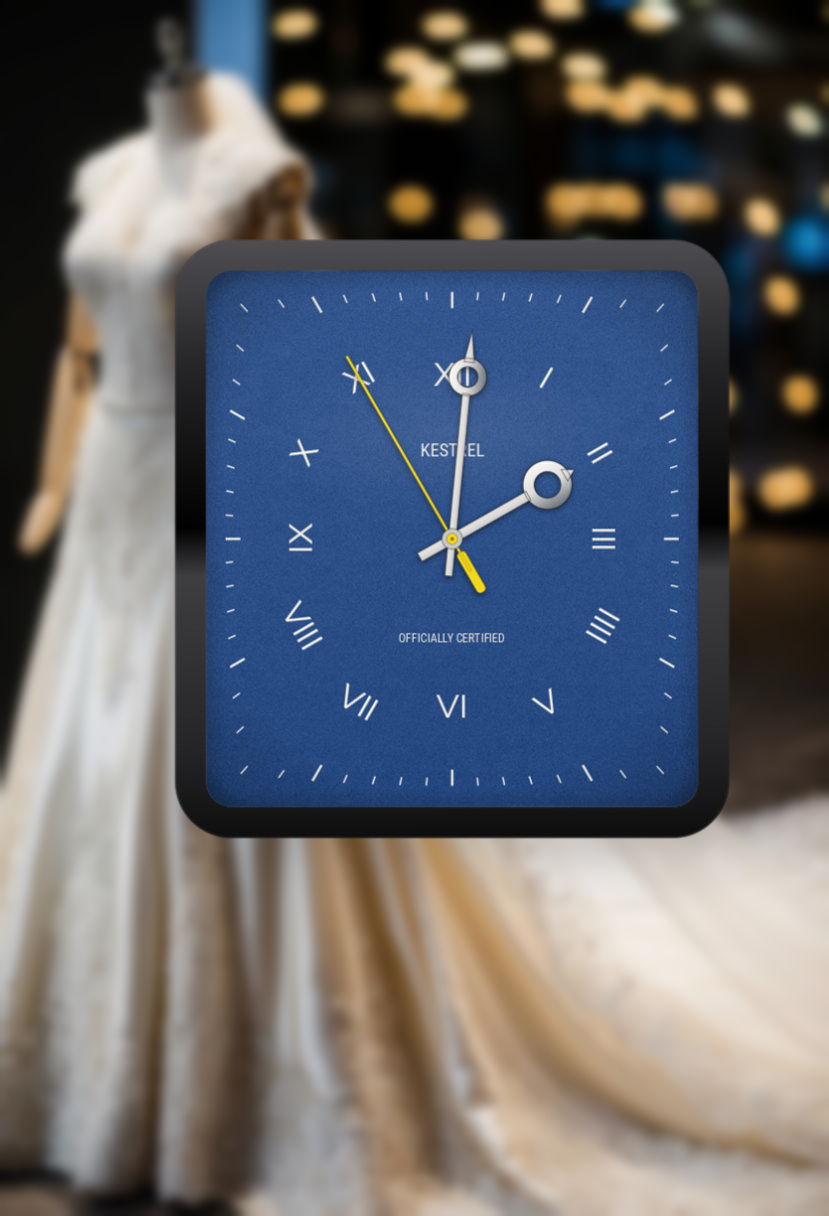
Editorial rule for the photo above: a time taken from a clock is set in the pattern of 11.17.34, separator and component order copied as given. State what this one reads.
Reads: 2.00.55
